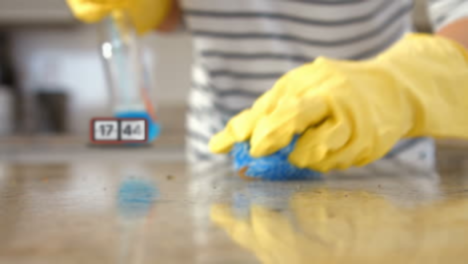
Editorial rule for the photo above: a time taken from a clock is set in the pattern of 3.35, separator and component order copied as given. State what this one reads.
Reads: 17.44
